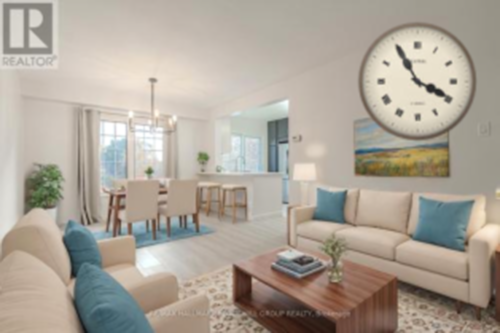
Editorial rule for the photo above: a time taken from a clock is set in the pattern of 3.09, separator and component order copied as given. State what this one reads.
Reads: 3.55
